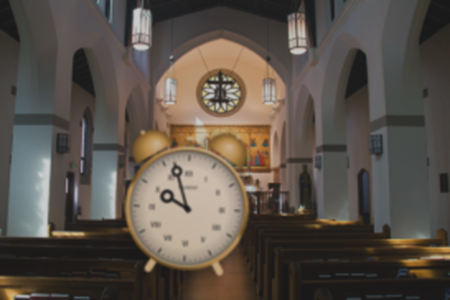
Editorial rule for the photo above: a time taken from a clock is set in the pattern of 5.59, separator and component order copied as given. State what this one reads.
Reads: 9.57
